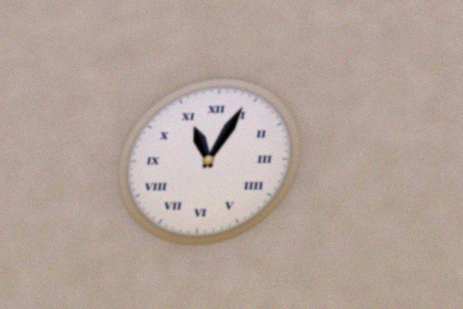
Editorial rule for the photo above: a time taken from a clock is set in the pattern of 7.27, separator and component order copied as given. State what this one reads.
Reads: 11.04
